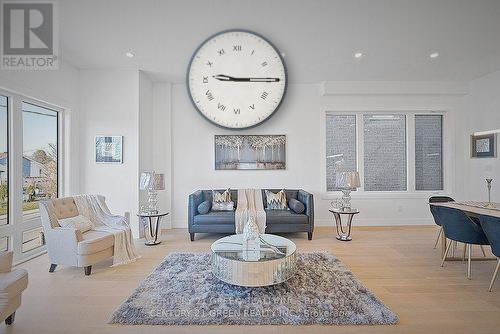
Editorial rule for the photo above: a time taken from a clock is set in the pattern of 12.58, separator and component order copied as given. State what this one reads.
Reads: 9.15
